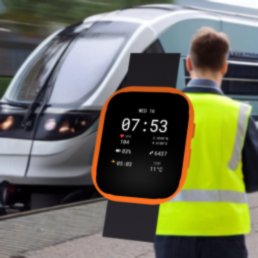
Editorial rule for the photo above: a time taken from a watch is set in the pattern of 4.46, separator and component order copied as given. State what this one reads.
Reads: 7.53
